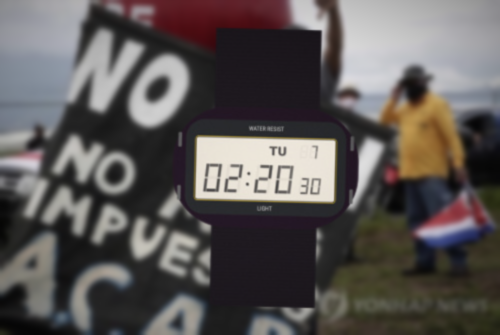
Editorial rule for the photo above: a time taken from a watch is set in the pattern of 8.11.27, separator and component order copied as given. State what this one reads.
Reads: 2.20.30
